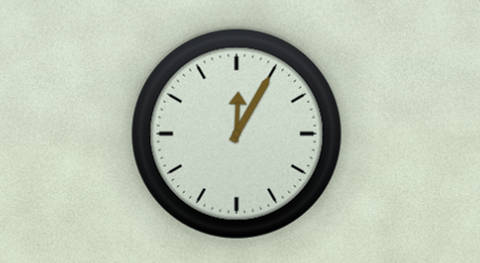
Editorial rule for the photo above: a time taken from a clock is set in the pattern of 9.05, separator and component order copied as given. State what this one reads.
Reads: 12.05
